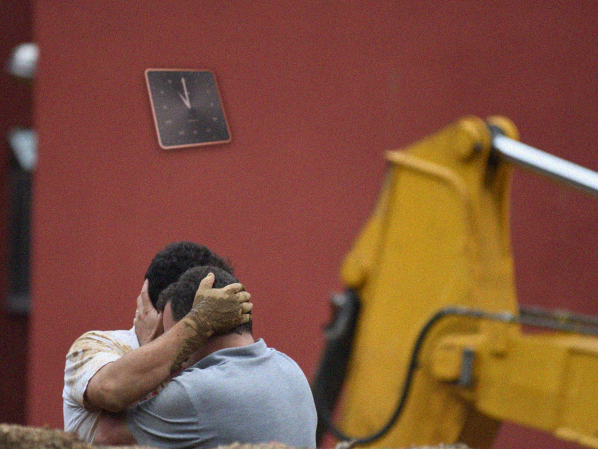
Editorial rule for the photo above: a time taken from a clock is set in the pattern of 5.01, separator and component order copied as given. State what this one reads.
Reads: 11.00
